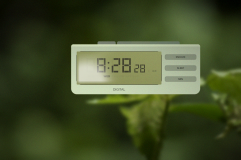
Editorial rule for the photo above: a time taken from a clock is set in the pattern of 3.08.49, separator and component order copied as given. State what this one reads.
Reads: 8.28.28
